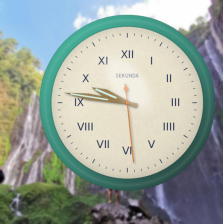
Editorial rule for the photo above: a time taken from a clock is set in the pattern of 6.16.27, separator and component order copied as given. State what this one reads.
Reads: 9.46.29
